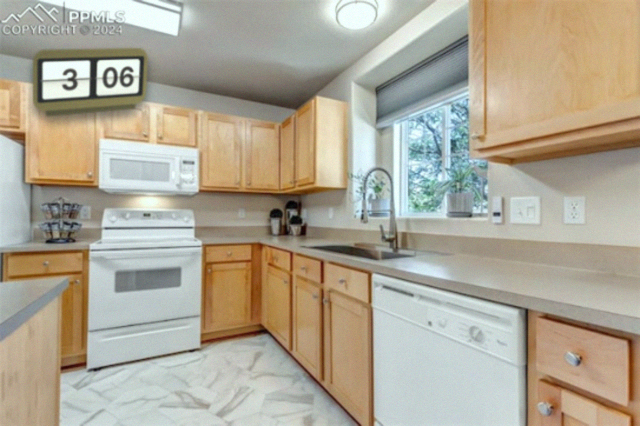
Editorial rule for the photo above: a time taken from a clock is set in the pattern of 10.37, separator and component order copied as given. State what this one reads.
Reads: 3.06
